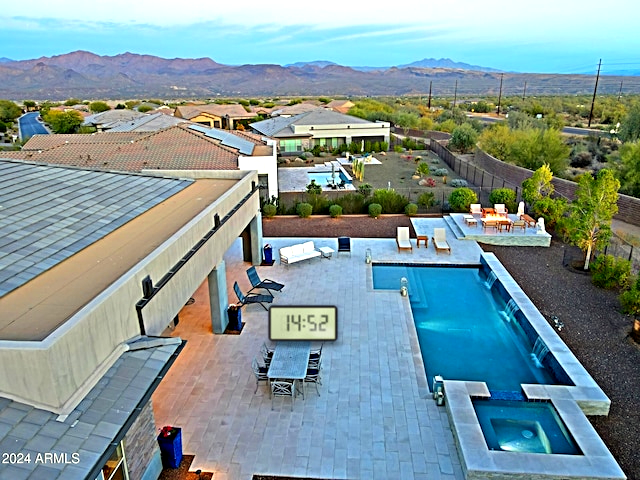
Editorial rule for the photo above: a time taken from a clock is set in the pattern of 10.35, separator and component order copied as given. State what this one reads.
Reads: 14.52
